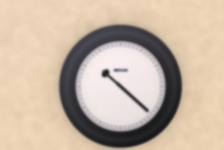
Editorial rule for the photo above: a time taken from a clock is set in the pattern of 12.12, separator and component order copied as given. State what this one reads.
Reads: 10.22
